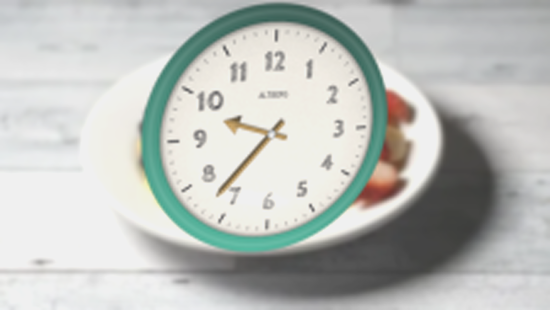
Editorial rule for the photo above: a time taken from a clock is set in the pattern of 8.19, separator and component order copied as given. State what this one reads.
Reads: 9.37
